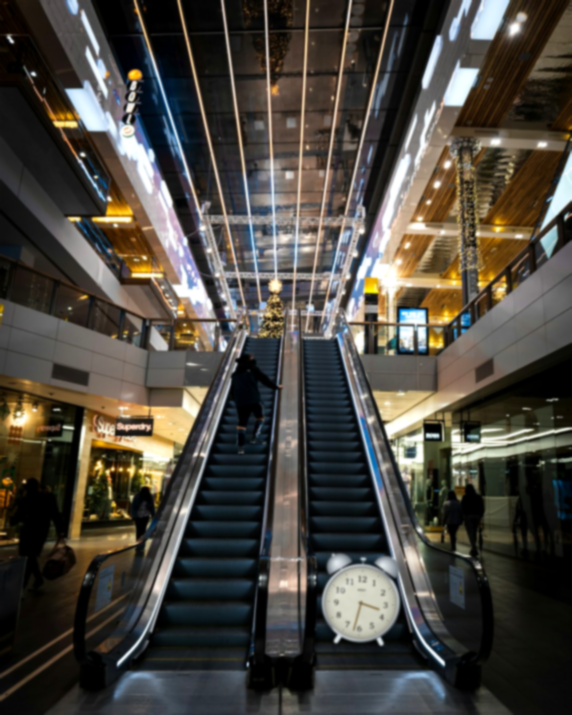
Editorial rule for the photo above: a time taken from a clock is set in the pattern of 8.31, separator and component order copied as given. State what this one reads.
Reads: 3.32
